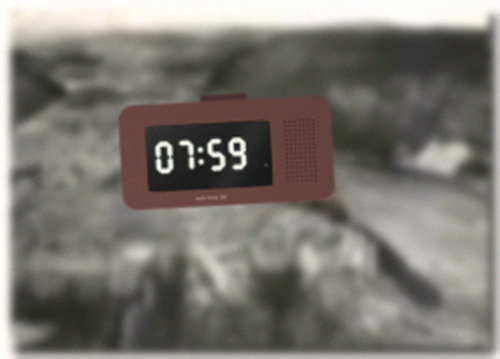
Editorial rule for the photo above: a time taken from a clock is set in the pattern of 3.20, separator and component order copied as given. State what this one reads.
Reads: 7.59
